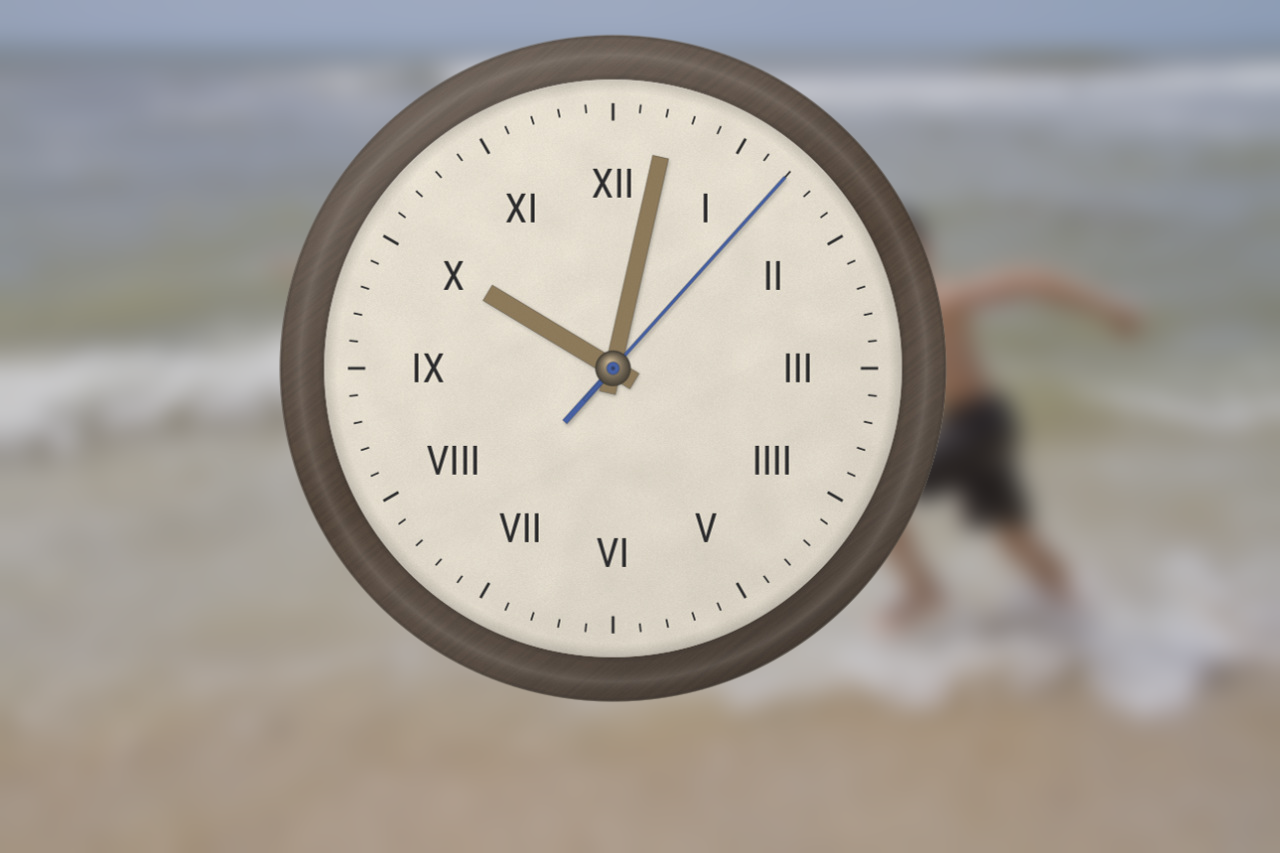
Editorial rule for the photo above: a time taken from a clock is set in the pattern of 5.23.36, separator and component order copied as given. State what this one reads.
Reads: 10.02.07
